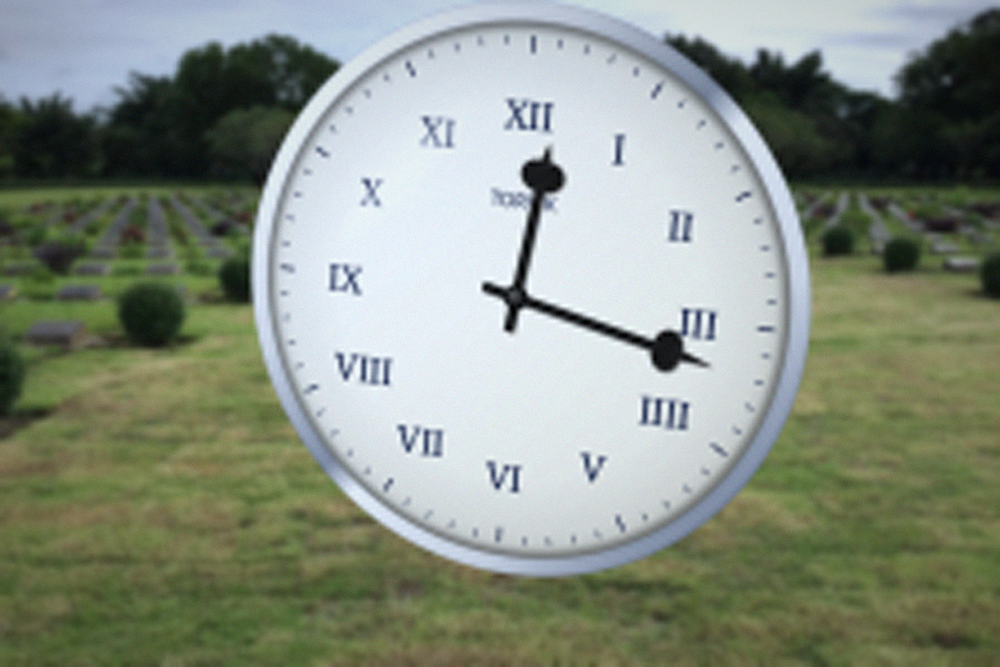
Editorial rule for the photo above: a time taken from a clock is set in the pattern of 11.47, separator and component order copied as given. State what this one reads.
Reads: 12.17
